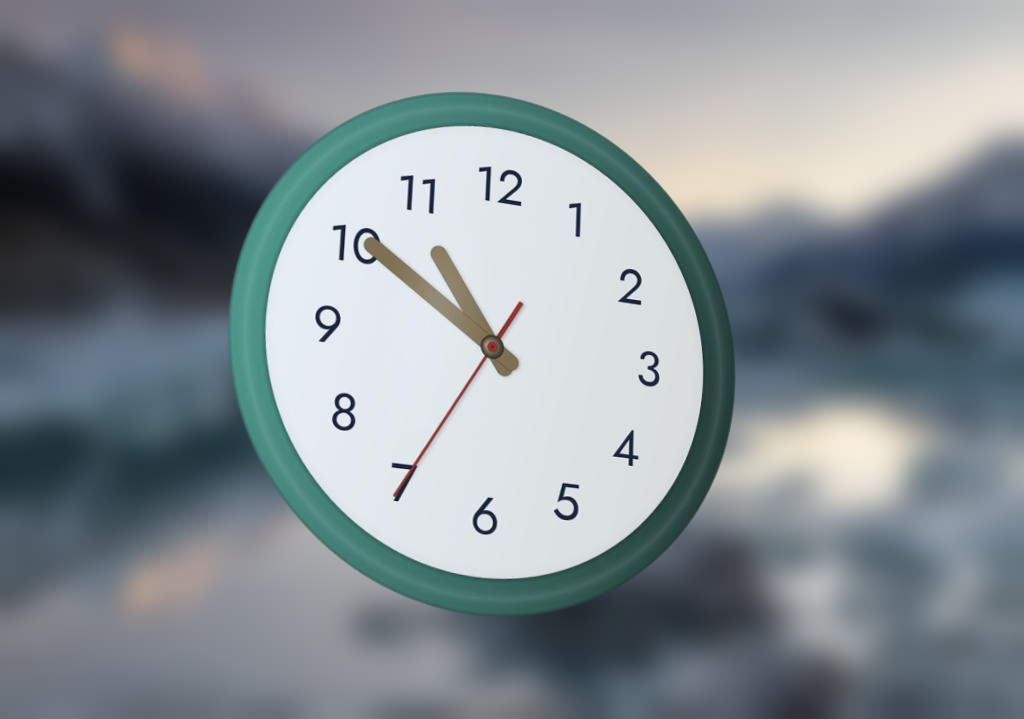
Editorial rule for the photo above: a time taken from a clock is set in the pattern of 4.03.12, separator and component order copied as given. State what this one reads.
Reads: 10.50.35
